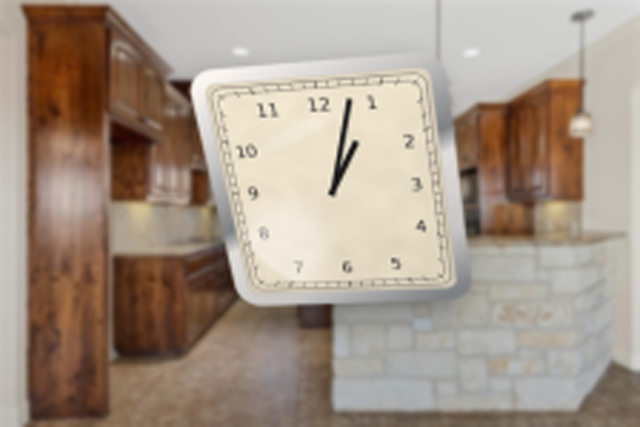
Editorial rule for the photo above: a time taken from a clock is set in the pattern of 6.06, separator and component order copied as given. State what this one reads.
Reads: 1.03
